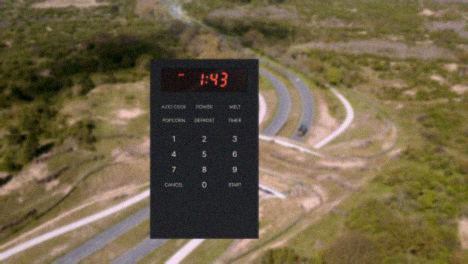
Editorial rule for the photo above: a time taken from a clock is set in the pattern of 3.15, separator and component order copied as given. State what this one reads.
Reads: 1.43
